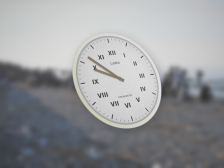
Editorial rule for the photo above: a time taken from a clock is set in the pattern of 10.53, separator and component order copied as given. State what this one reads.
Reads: 9.52
